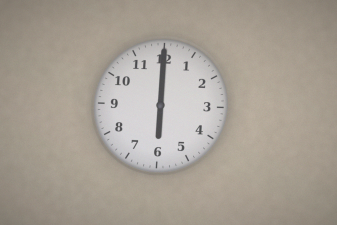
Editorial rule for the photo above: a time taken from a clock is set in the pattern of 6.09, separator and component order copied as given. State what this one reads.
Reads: 6.00
